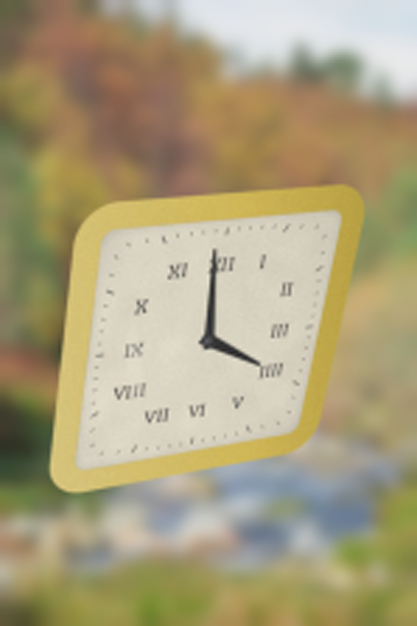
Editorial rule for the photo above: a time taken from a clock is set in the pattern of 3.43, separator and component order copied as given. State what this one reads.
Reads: 3.59
